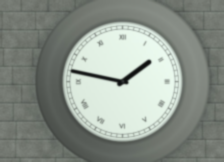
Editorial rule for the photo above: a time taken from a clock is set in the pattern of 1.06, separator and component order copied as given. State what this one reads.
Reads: 1.47
